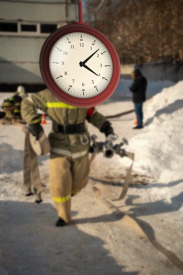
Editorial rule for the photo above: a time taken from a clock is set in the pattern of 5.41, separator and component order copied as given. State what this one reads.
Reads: 4.08
